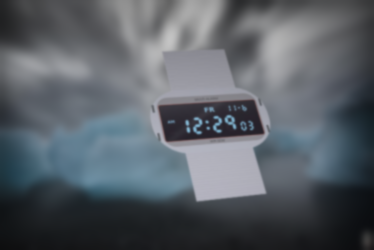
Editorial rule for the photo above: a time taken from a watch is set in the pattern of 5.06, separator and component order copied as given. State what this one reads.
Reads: 12.29
